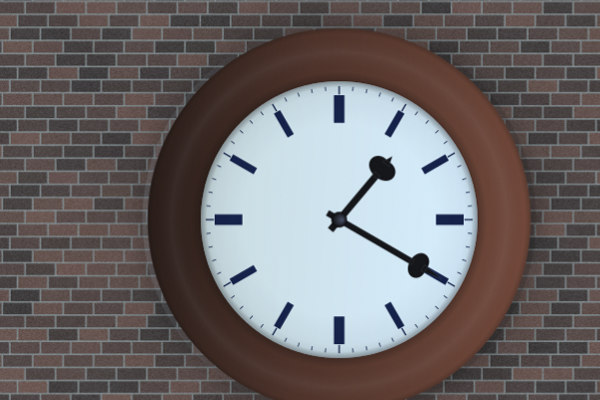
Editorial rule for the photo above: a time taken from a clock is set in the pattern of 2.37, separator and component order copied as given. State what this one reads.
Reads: 1.20
